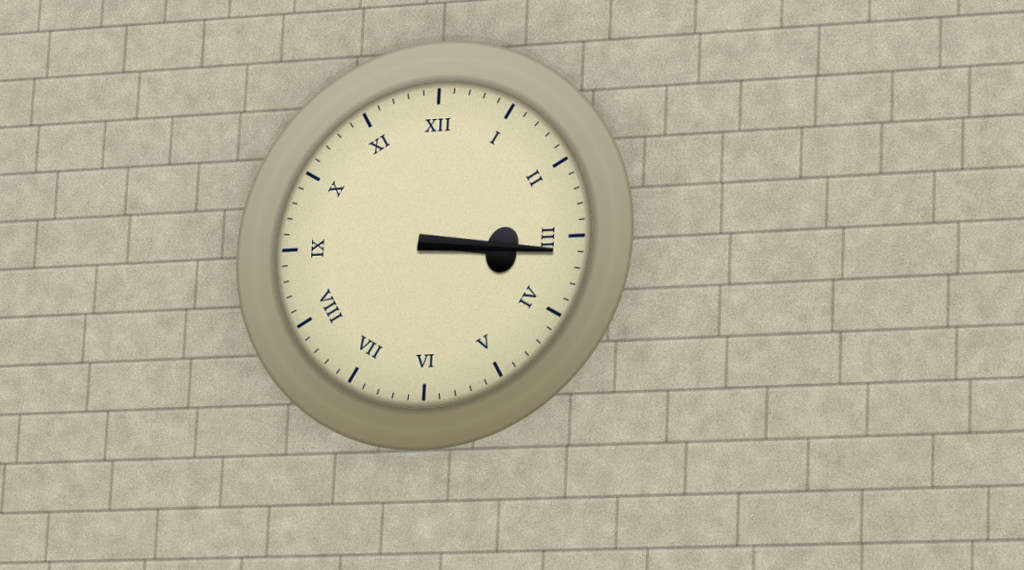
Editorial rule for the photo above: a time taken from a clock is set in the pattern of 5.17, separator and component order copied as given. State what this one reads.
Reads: 3.16
